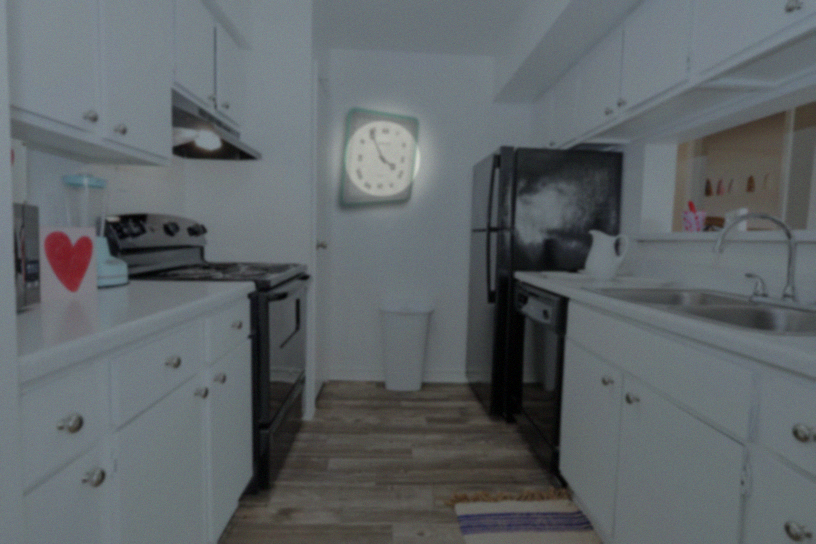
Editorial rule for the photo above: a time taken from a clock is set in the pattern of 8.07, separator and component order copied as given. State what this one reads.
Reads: 3.54
